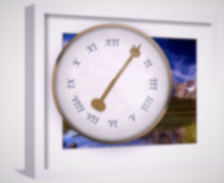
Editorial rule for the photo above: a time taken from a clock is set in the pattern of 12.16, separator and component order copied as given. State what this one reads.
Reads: 7.06
